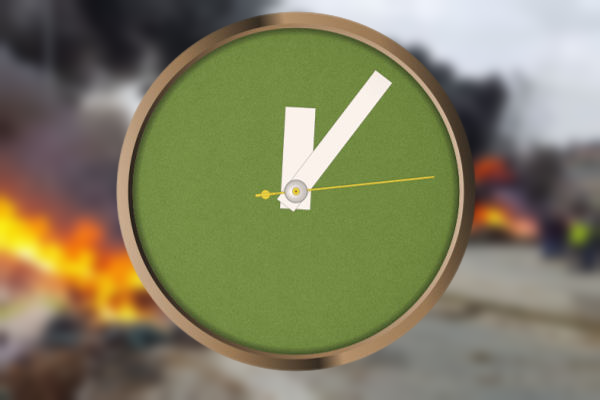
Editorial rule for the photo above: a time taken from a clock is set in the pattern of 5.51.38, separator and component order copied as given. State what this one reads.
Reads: 12.06.14
